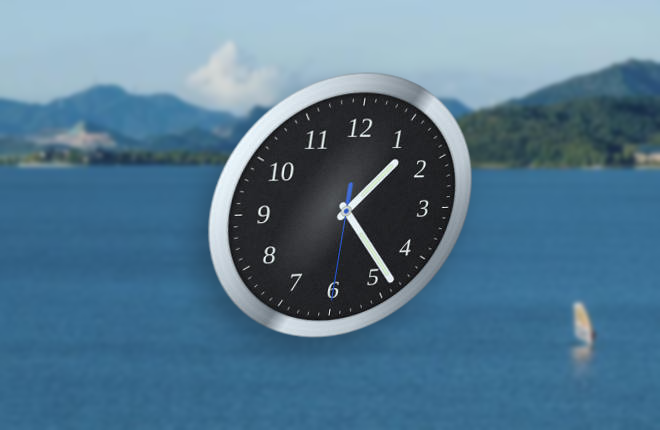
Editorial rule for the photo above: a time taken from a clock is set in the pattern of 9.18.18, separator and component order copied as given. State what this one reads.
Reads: 1.23.30
